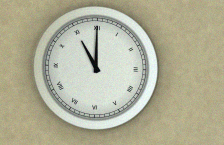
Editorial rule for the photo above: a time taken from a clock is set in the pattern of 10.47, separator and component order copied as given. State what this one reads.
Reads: 11.00
